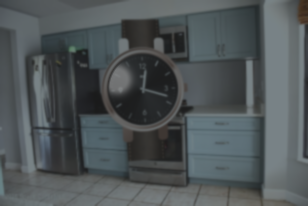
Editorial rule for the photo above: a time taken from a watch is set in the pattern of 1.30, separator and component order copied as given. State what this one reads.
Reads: 12.18
